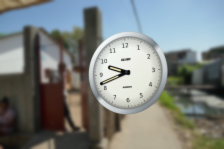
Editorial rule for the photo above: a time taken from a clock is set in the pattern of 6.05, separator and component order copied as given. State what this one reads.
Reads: 9.42
